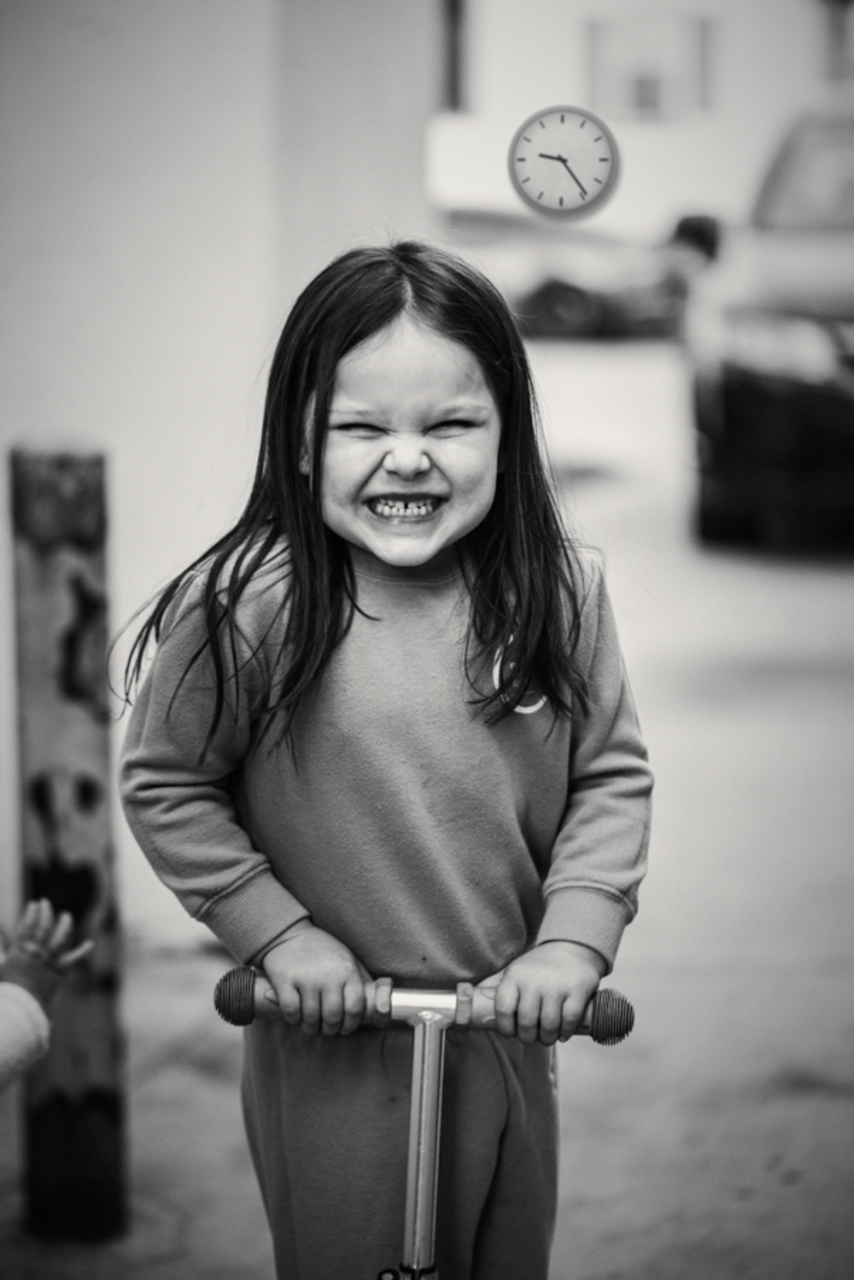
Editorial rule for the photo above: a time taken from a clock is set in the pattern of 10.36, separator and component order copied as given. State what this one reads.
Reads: 9.24
